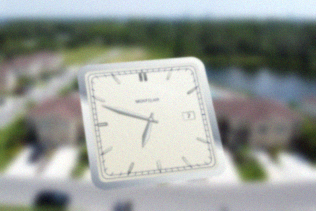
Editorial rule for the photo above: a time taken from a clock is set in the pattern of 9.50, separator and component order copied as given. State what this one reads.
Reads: 6.49
